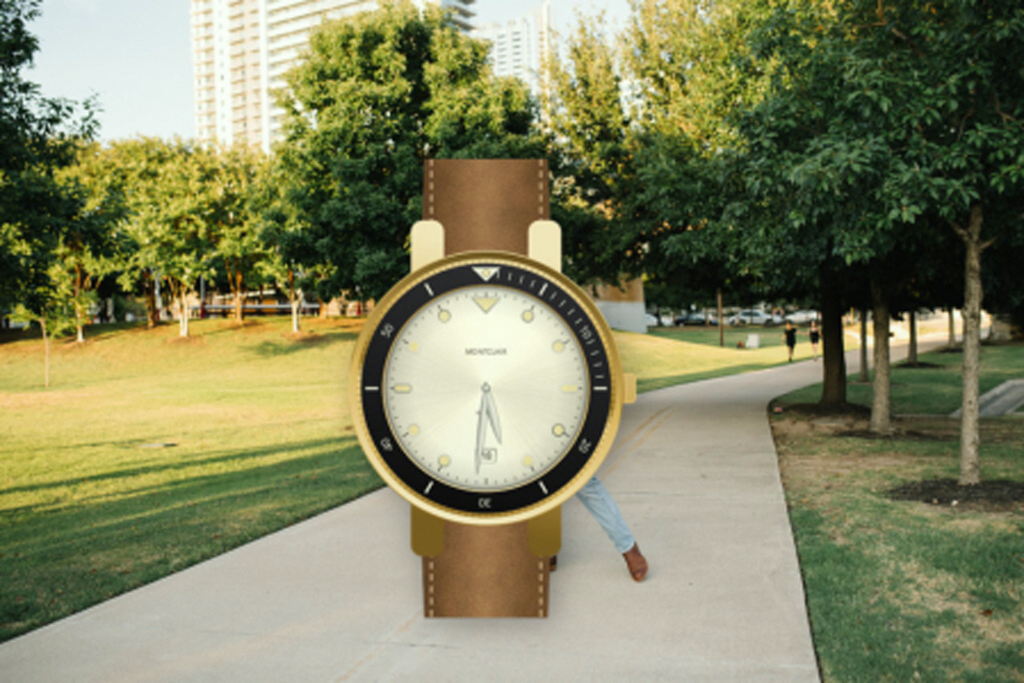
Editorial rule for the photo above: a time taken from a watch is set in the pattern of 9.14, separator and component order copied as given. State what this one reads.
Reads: 5.31
